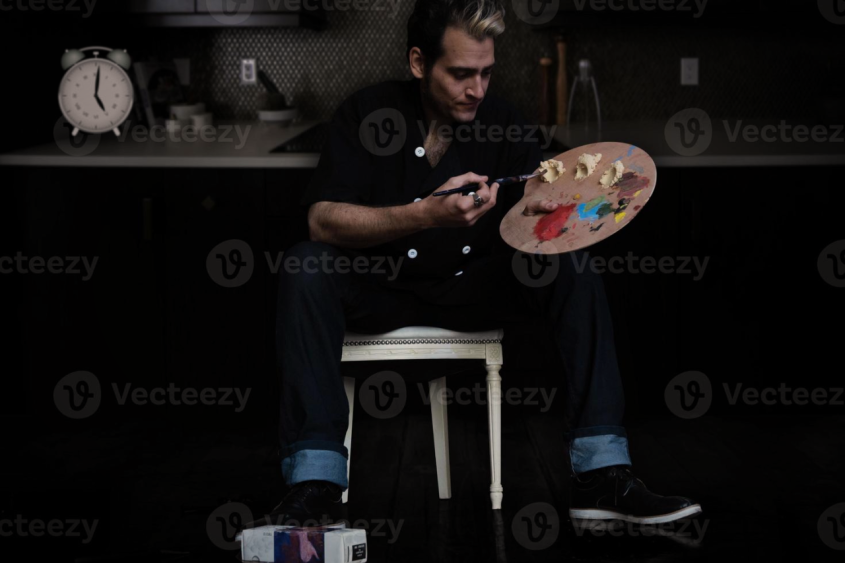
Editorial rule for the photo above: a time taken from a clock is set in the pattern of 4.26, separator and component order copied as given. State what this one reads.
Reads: 5.01
